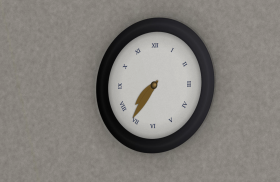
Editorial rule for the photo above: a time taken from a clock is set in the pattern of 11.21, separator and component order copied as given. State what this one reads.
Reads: 7.36
